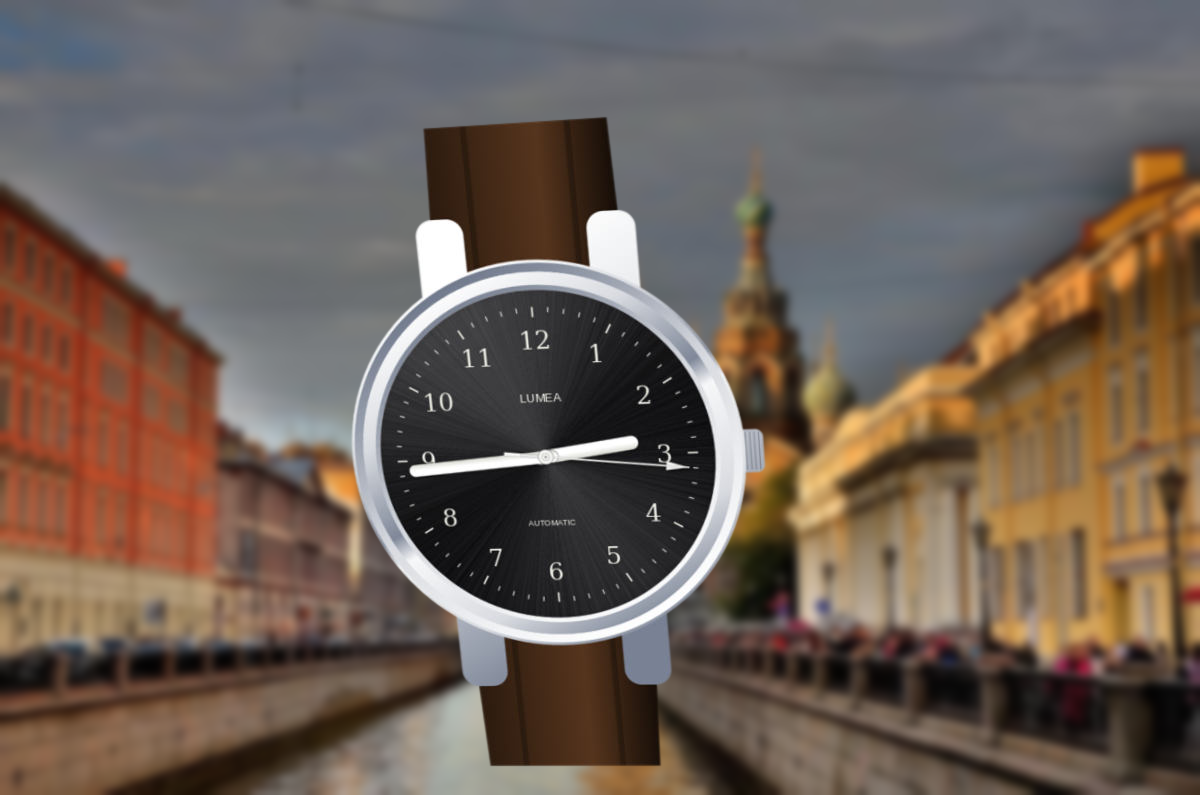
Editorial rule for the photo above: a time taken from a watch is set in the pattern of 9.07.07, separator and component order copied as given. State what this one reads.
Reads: 2.44.16
